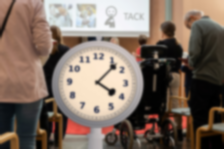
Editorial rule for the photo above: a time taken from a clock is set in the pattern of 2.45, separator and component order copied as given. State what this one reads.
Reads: 4.07
